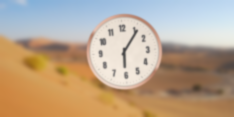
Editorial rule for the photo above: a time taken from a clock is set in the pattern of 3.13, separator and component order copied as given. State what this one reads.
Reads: 6.06
